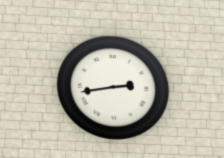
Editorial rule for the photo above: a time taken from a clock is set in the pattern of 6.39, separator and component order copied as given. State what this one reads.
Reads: 2.43
